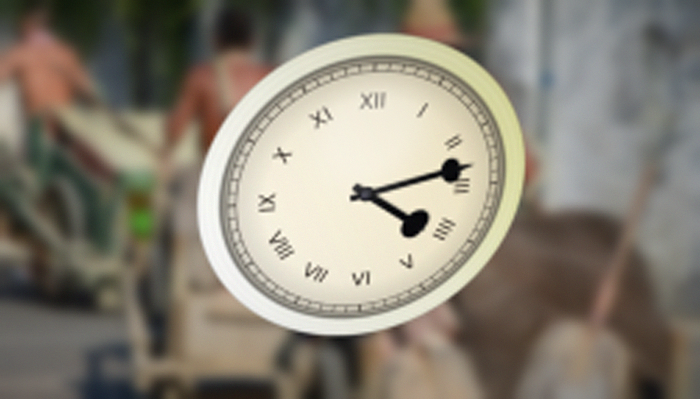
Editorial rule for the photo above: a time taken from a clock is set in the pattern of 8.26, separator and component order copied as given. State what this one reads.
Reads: 4.13
